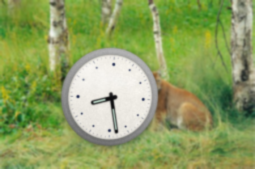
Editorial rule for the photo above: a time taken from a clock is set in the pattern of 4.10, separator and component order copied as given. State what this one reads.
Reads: 8.28
